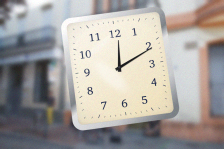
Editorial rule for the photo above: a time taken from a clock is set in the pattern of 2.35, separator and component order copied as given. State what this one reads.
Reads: 12.11
